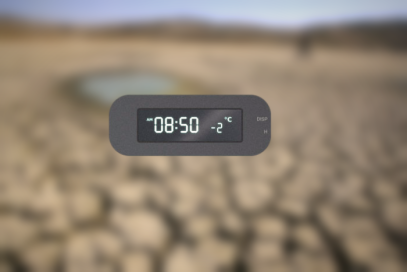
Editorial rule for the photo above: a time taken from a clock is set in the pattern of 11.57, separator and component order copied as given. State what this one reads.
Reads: 8.50
